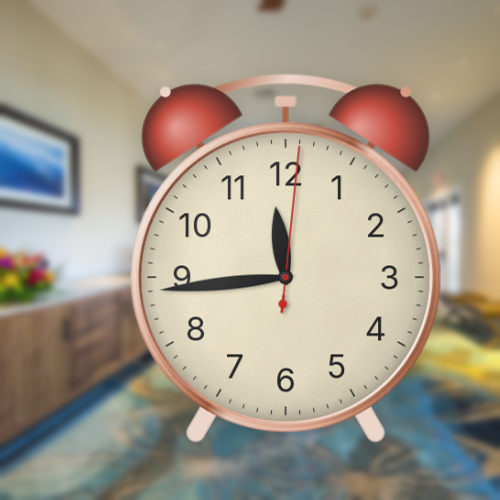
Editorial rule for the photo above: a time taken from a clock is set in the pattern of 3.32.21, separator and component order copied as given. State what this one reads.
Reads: 11.44.01
